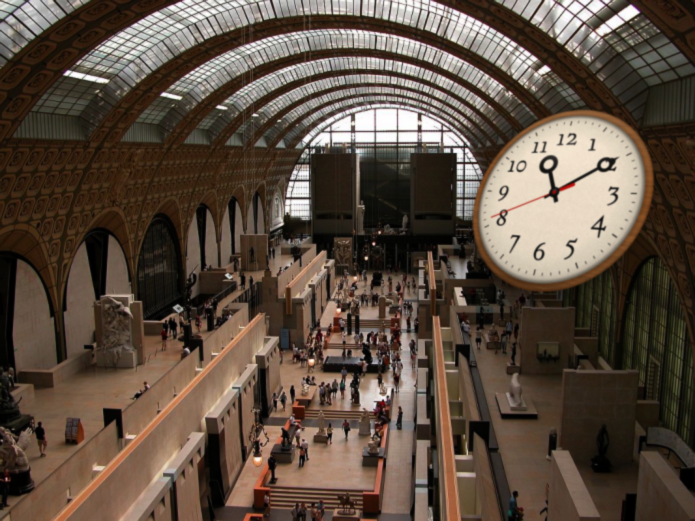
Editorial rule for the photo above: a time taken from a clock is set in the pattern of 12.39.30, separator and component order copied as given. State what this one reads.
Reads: 11.09.41
